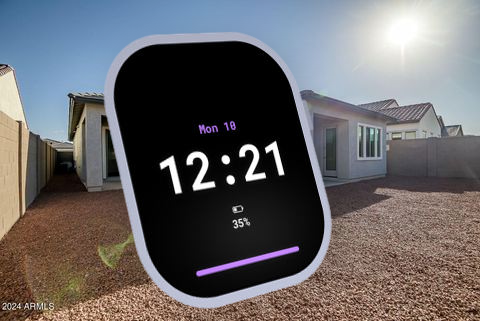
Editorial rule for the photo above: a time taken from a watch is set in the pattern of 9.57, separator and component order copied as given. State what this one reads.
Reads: 12.21
